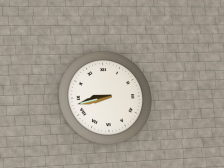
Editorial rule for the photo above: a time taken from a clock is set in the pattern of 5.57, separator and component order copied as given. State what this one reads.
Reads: 8.43
